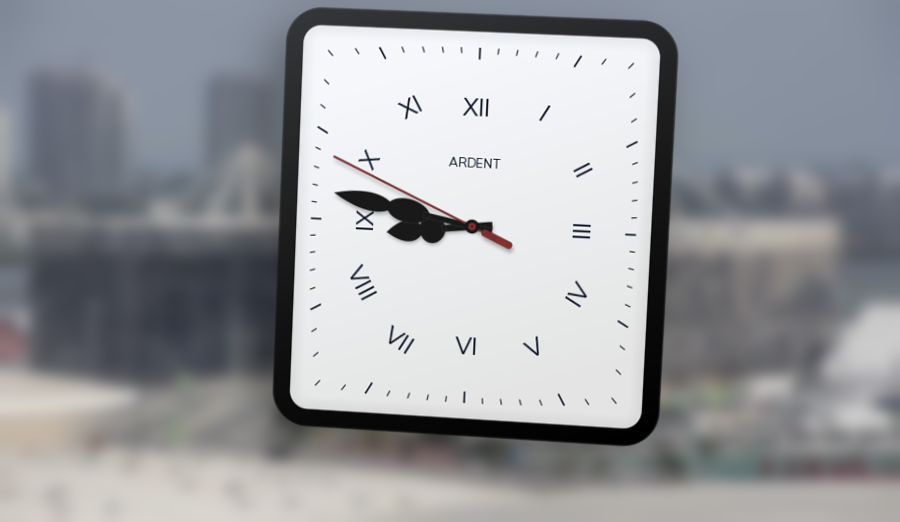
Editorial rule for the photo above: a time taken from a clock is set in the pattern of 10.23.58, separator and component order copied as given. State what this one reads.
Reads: 8.46.49
